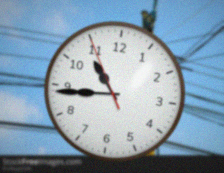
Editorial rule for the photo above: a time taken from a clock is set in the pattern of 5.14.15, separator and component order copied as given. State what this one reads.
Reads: 10.43.55
